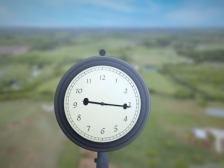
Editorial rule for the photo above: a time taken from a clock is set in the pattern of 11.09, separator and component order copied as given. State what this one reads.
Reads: 9.16
